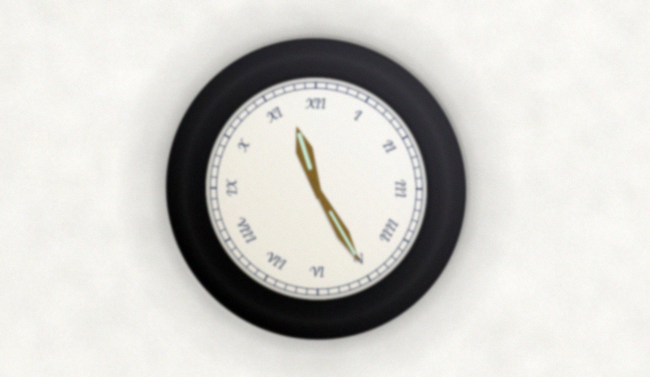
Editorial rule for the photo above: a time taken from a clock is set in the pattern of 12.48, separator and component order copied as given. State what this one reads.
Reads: 11.25
